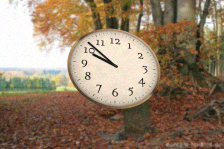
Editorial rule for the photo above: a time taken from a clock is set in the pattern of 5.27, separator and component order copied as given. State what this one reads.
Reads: 9.52
